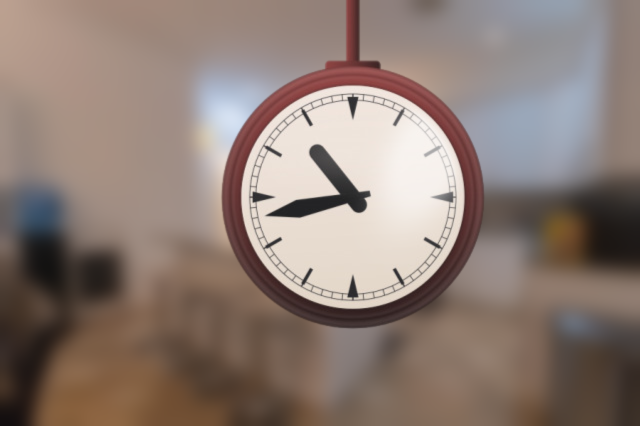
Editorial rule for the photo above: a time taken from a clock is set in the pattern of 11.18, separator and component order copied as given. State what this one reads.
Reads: 10.43
